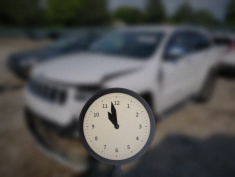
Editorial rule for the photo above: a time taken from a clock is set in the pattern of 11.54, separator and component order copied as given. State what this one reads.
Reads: 10.58
